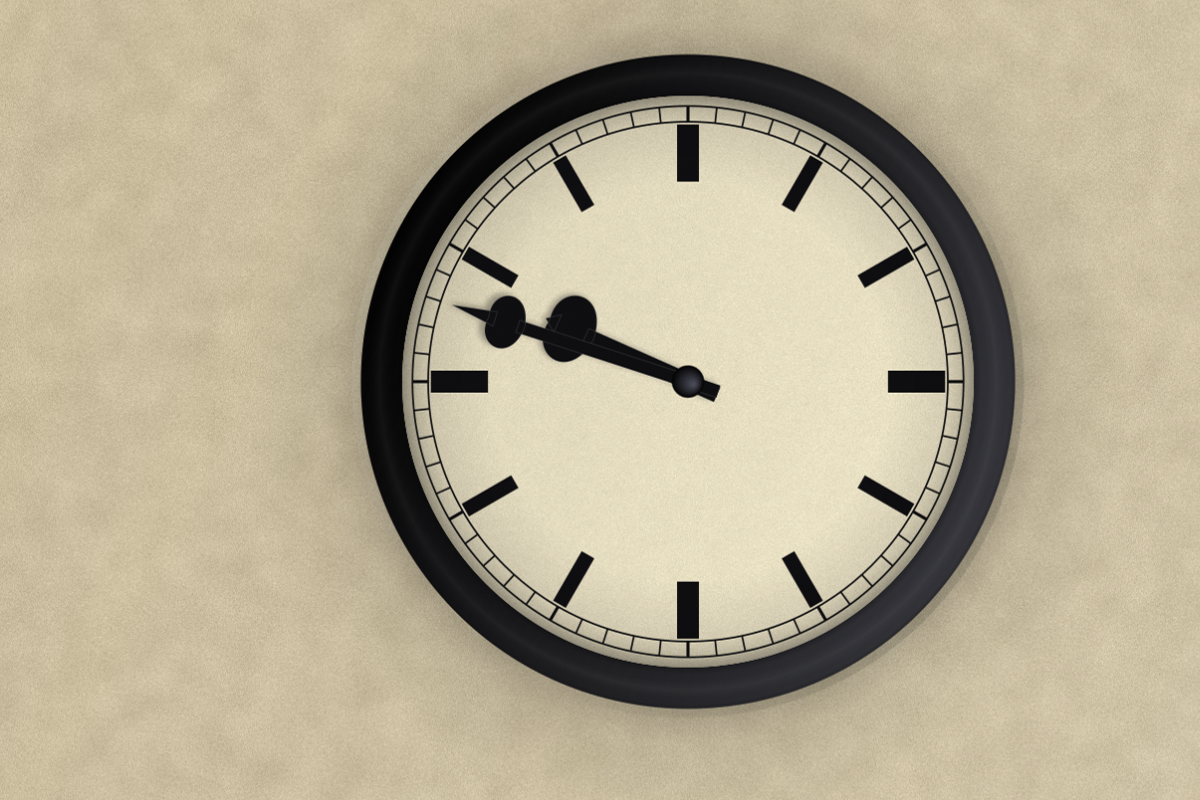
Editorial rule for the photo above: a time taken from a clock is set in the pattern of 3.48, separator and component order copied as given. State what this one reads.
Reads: 9.48
